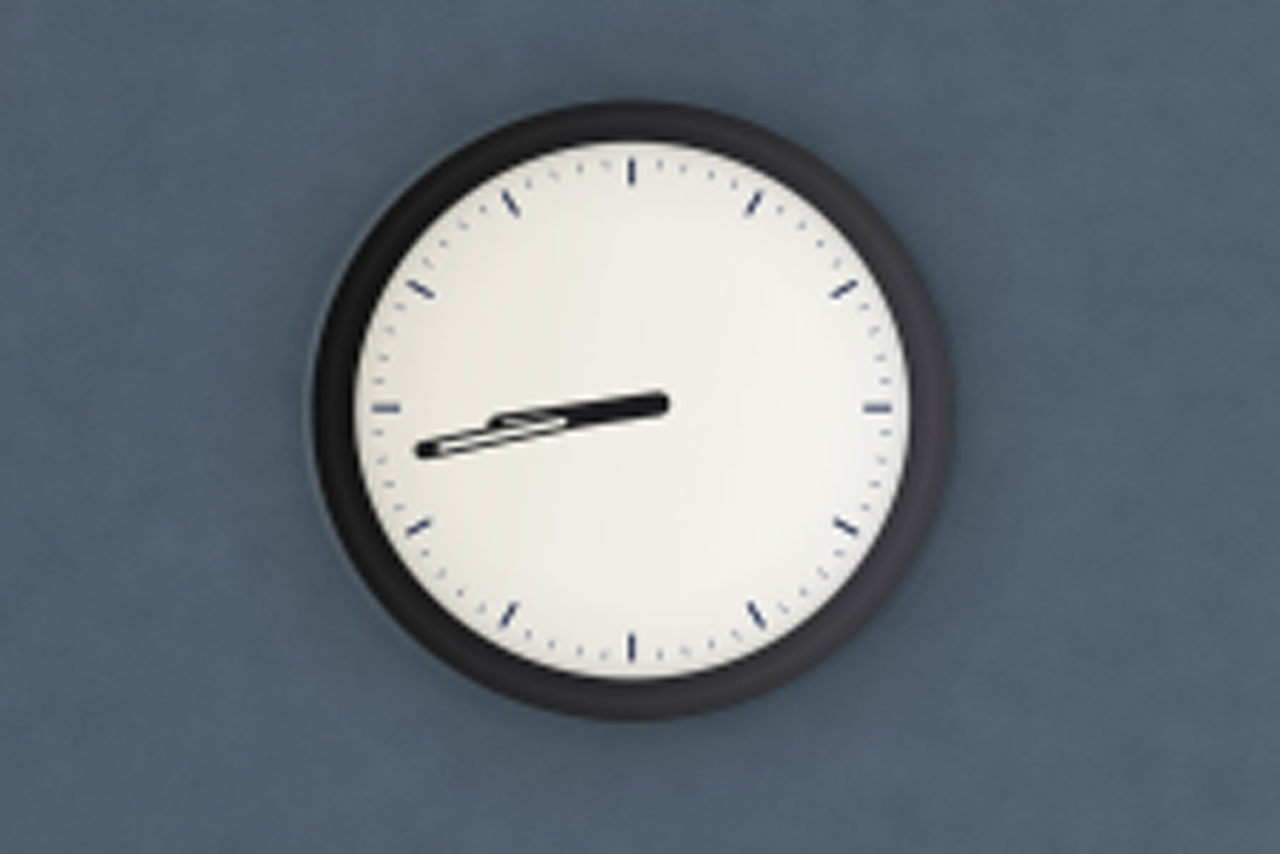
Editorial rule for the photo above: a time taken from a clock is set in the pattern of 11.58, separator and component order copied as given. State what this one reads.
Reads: 8.43
